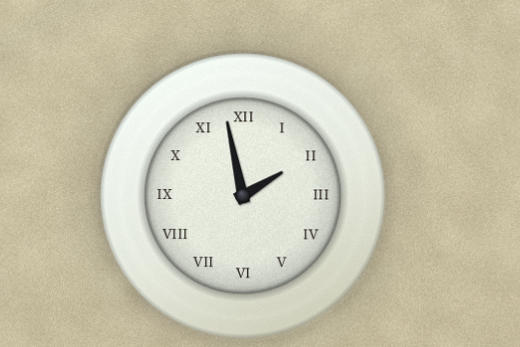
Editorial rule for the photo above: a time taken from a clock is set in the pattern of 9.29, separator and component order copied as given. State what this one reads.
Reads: 1.58
